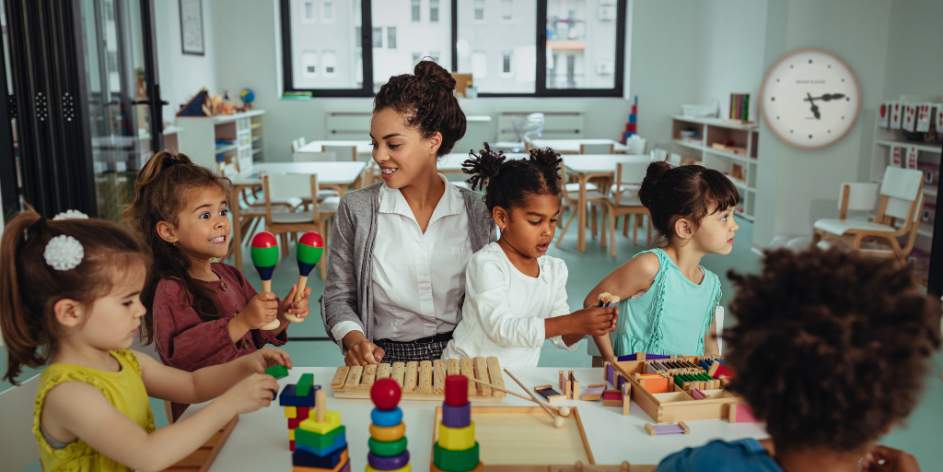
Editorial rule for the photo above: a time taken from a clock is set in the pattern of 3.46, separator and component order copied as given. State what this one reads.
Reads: 5.14
